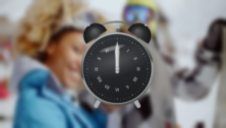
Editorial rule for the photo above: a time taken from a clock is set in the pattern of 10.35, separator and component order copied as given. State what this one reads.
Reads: 12.00
